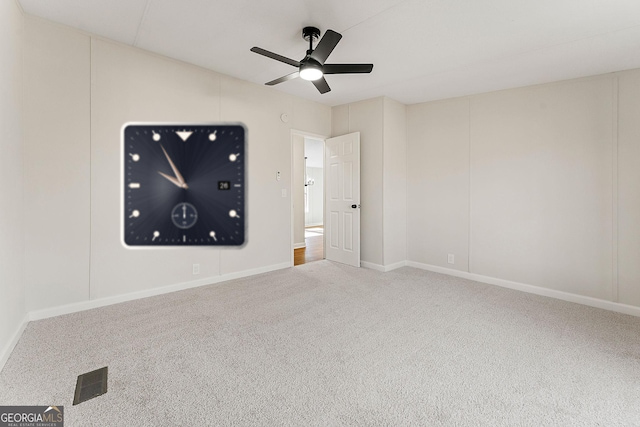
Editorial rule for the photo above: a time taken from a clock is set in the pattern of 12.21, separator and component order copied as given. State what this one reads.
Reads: 9.55
